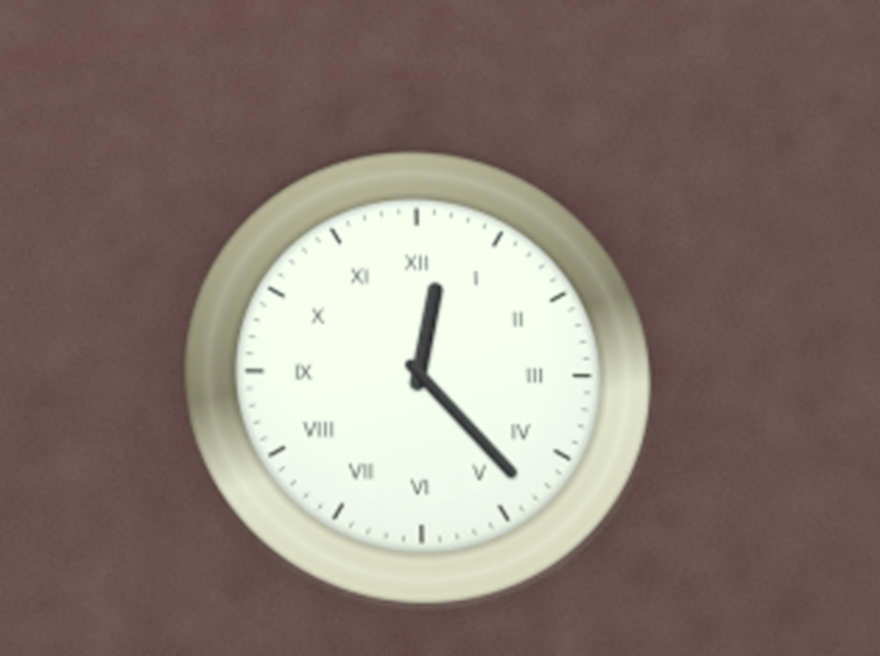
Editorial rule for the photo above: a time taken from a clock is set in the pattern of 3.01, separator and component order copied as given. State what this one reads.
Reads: 12.23
